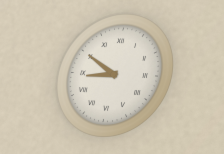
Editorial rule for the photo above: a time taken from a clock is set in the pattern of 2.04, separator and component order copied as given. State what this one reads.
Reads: 8.50
